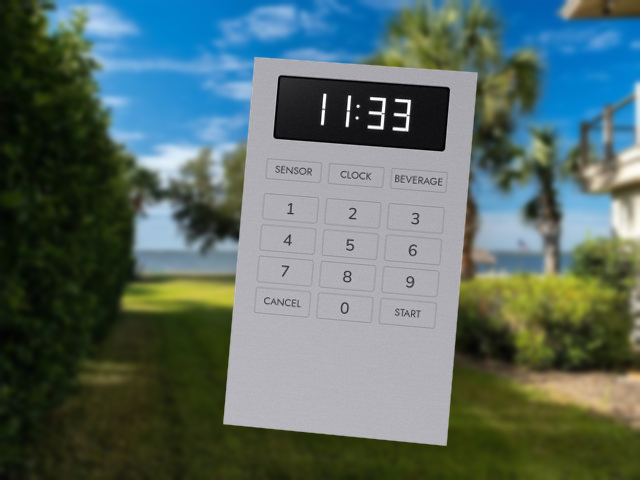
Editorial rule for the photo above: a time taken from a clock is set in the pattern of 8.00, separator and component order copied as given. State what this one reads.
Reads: 11.33
